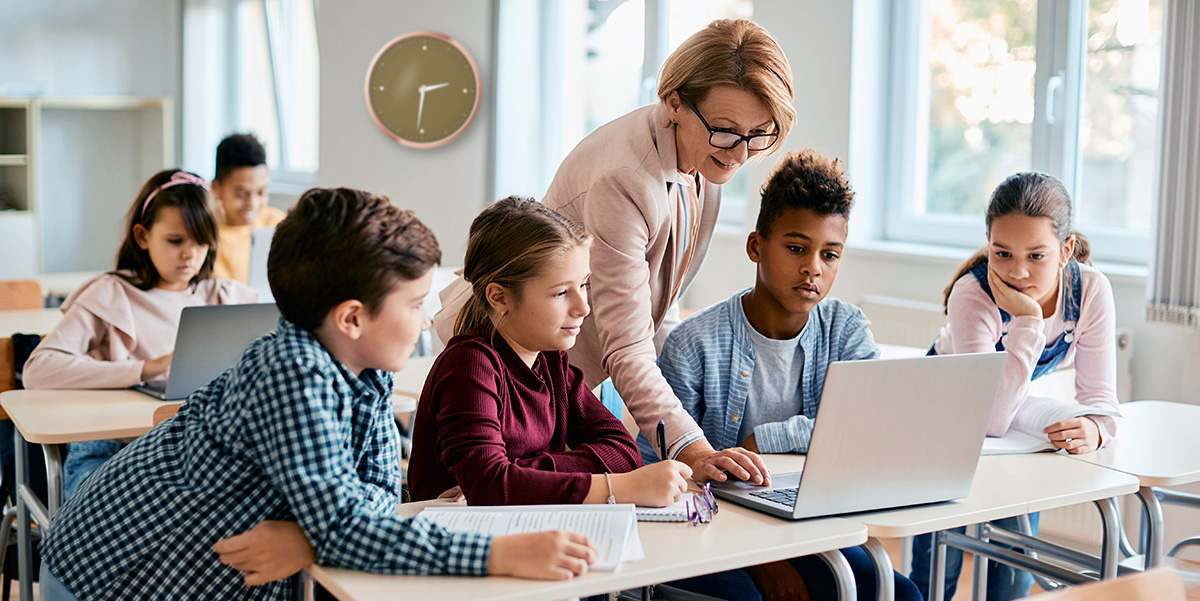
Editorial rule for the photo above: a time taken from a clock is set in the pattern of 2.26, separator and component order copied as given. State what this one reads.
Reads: 2.31
